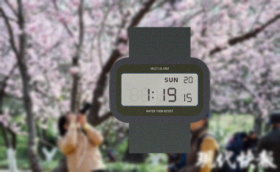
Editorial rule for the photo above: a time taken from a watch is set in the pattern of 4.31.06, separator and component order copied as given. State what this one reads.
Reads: 1.19.15
